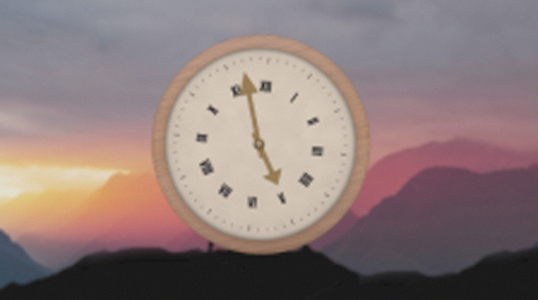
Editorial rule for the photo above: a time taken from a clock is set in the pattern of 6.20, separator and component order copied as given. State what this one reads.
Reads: 4.57
